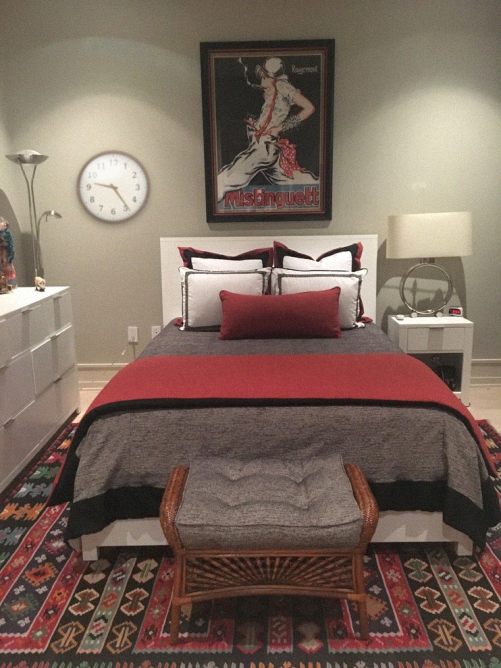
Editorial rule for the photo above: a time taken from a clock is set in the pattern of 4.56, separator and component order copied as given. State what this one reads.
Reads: 9.24
